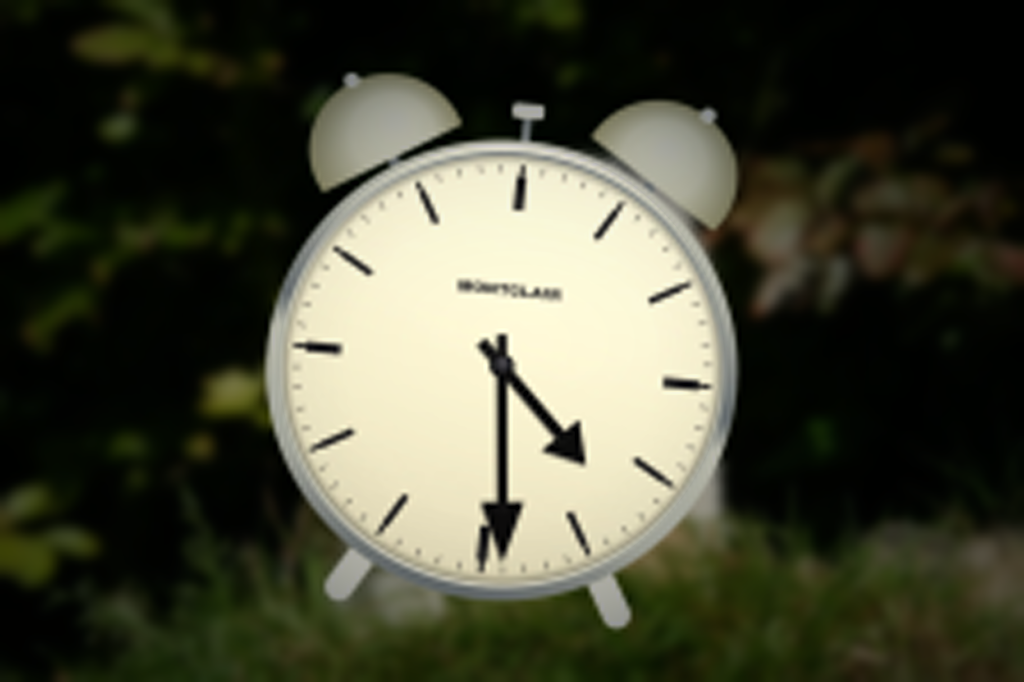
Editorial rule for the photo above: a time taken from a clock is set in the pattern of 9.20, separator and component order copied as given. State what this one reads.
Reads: 4.29
